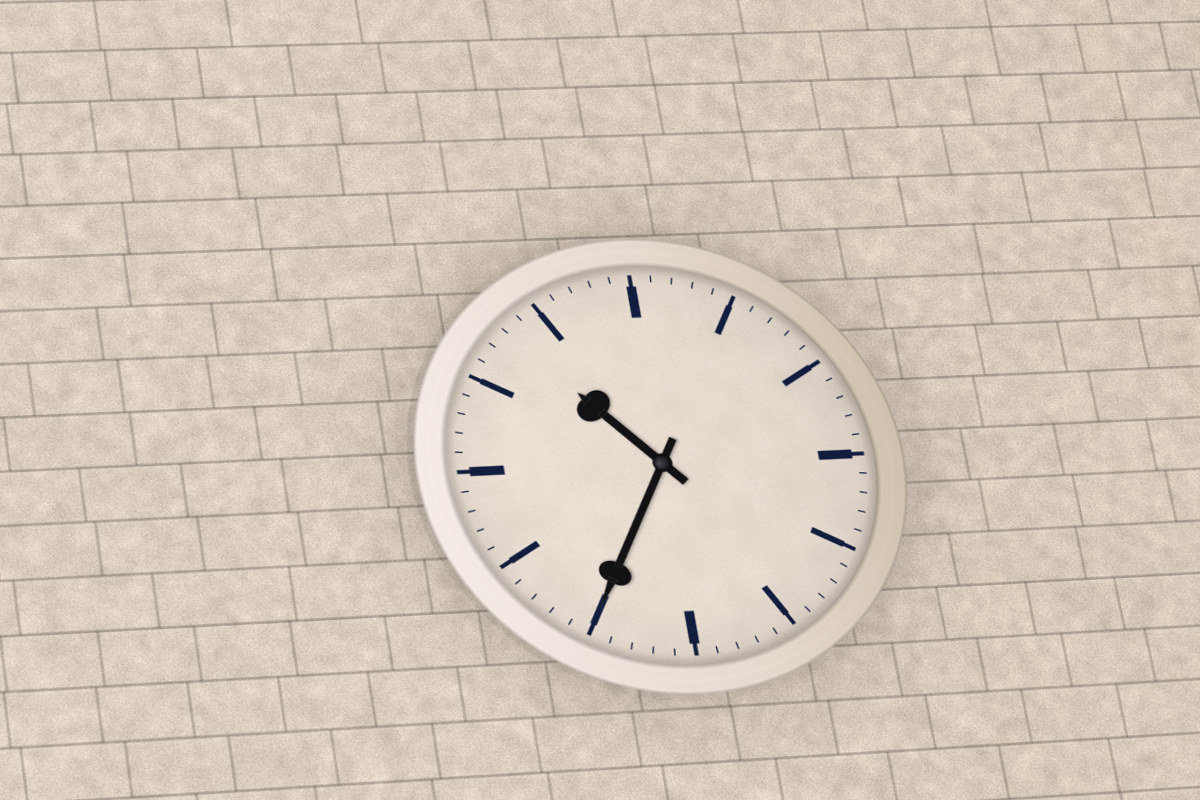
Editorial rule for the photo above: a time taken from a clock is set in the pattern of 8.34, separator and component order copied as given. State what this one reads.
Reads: 10.35
